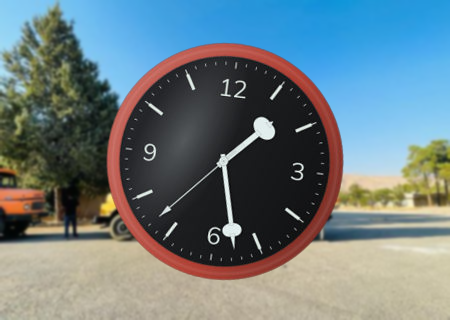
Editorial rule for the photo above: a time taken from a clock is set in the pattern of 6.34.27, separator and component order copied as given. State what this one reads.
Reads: 1.27.37
